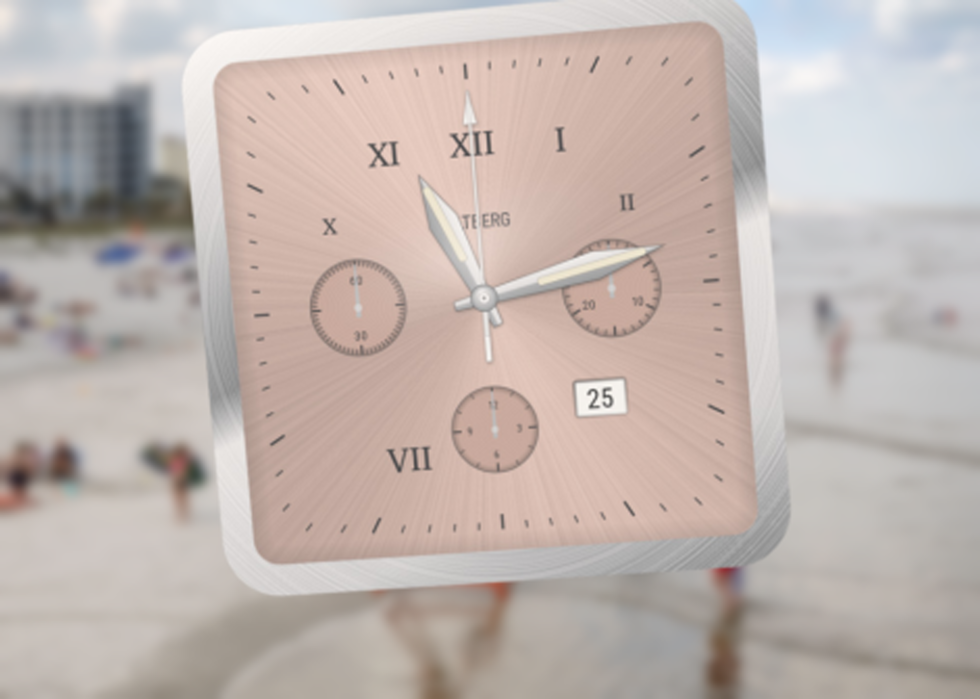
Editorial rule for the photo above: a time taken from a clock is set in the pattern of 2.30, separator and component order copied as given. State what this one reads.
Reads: 11.13
